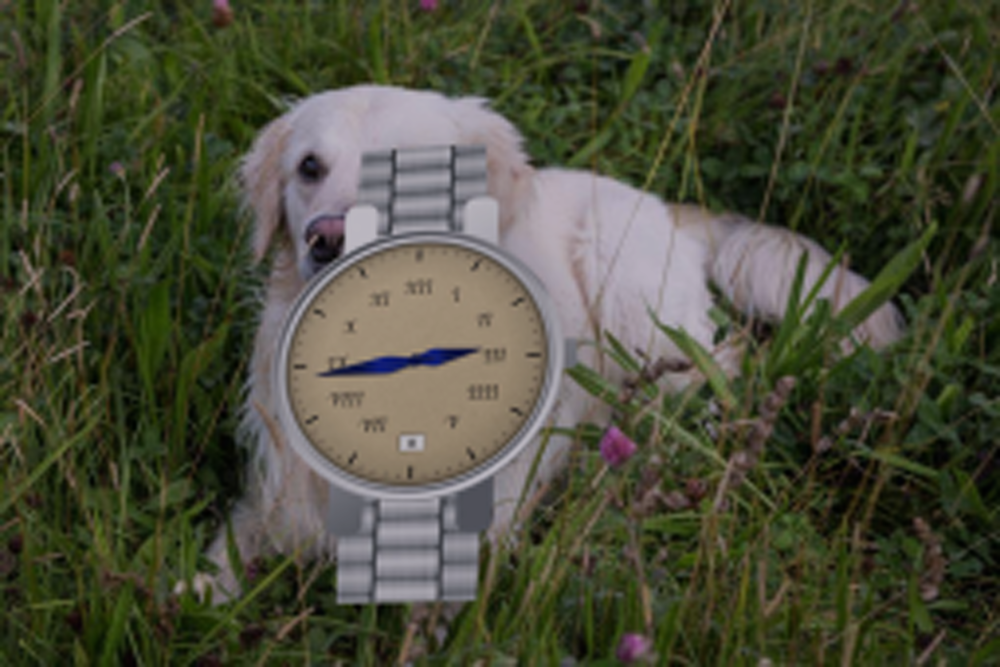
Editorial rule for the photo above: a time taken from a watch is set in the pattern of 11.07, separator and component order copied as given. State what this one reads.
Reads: 2.44
